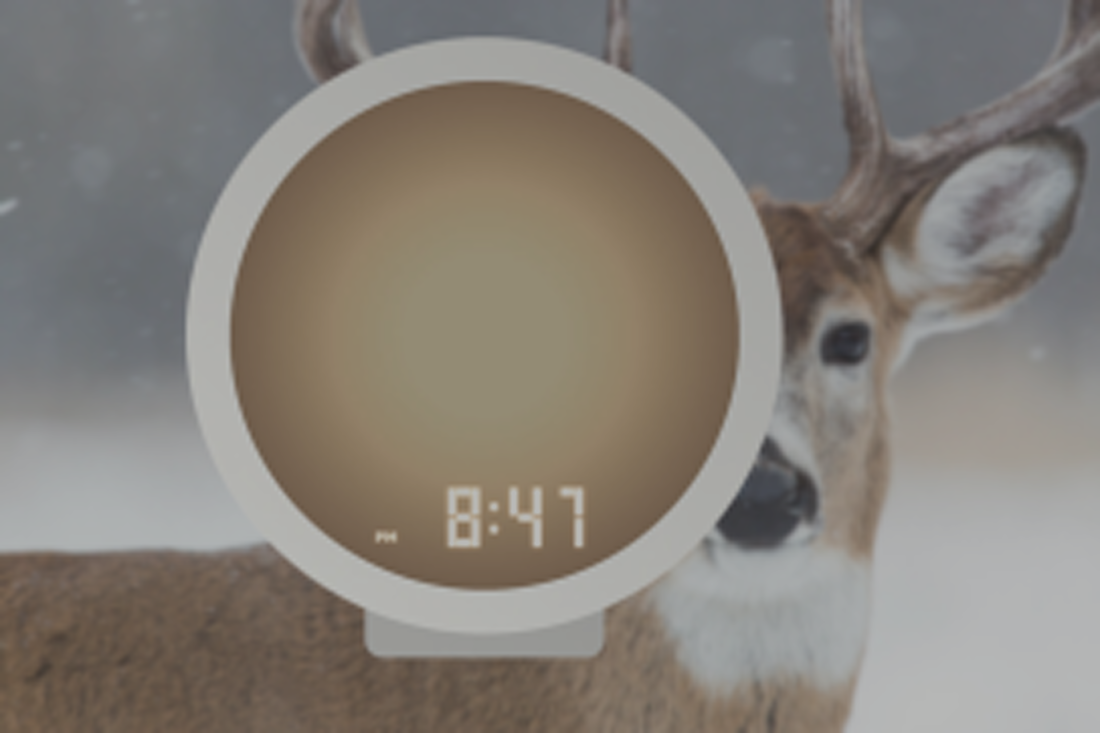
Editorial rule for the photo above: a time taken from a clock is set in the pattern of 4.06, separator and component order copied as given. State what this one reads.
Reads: 8.47
